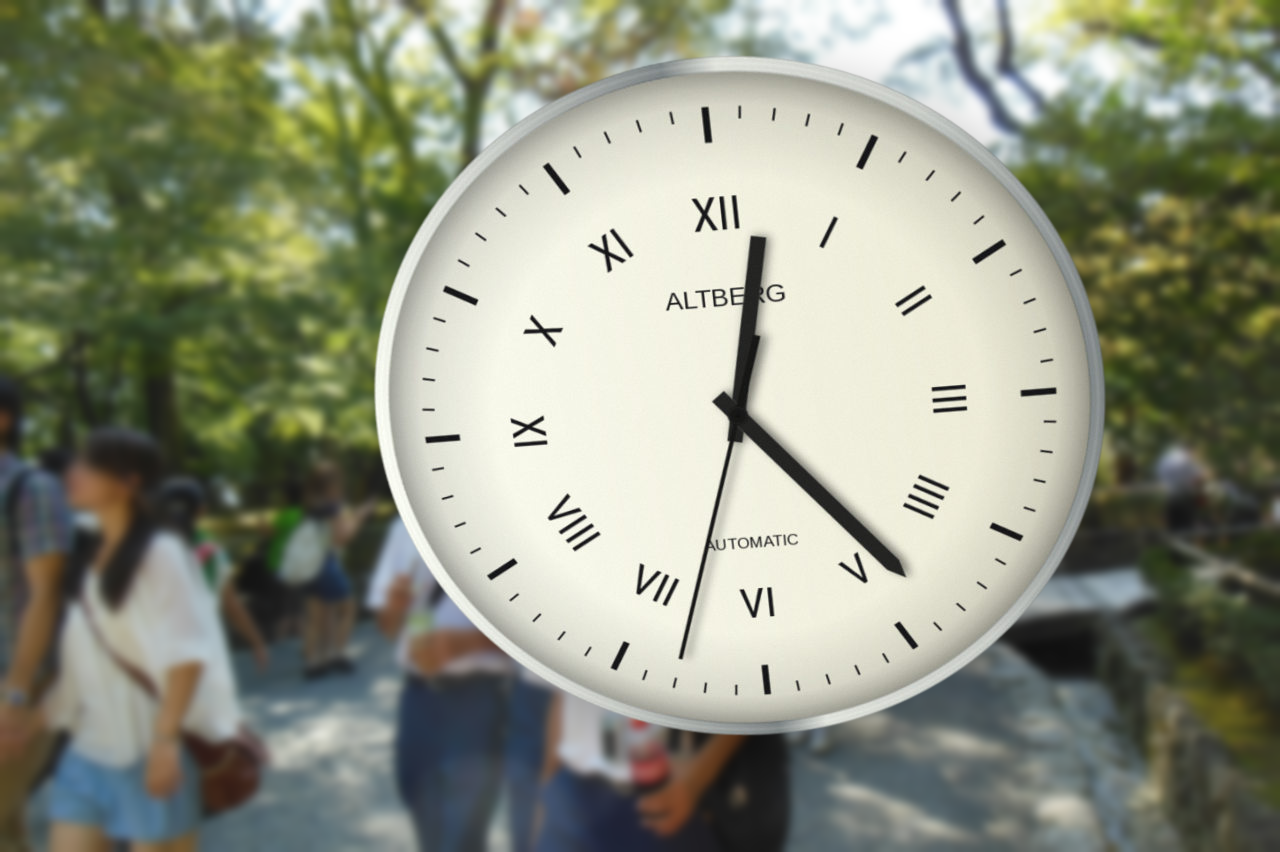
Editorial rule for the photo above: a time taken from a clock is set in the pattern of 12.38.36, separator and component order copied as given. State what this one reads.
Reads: 12.23.33
